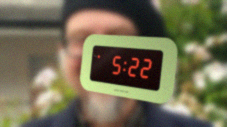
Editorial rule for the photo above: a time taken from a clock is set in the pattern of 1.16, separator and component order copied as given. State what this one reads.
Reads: 5.22
